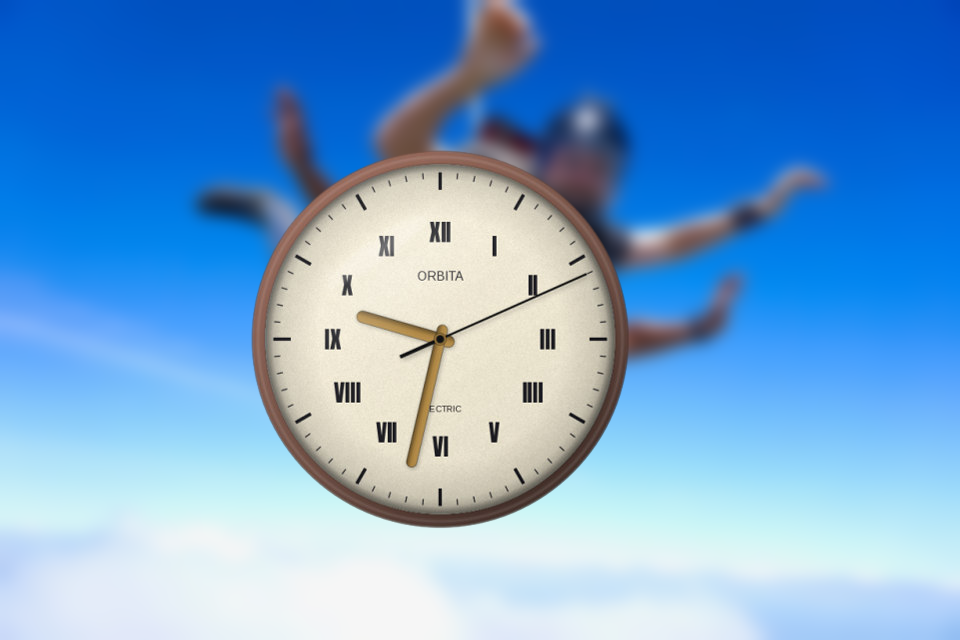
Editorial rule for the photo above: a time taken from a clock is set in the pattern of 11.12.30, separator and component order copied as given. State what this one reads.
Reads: 9.32.11
